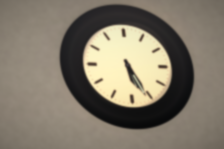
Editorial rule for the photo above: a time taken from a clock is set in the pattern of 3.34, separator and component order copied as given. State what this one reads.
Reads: 5.26
